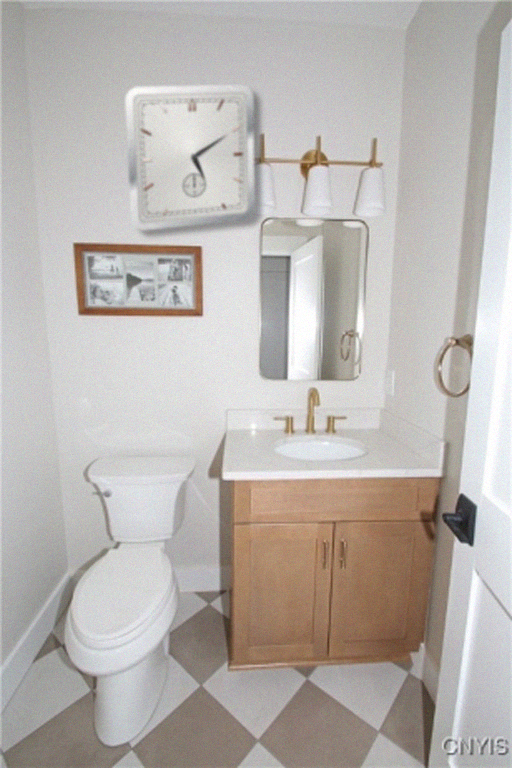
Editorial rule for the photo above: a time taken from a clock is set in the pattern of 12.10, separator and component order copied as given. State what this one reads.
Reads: 5.10
